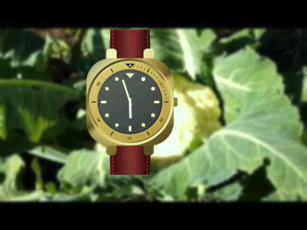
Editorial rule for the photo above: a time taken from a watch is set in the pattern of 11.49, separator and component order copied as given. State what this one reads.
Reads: 5.57
